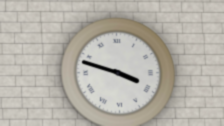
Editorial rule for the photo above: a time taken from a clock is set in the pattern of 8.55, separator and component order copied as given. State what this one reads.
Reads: 3.48
